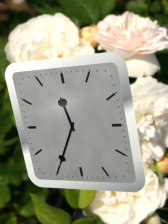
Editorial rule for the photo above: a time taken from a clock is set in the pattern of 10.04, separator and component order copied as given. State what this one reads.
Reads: 11.35
